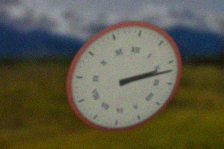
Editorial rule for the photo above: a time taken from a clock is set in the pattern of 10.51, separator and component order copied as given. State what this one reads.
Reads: 2.12
